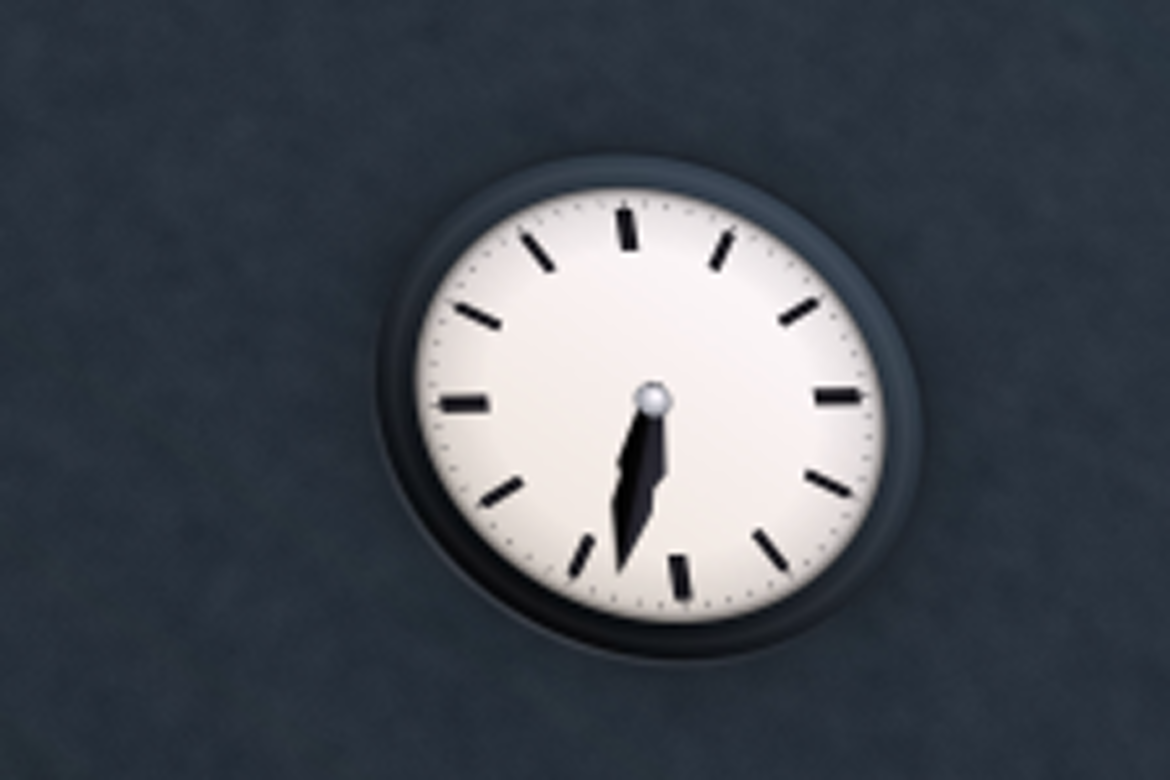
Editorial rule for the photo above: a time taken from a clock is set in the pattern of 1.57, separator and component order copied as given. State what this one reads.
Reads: 6.33
